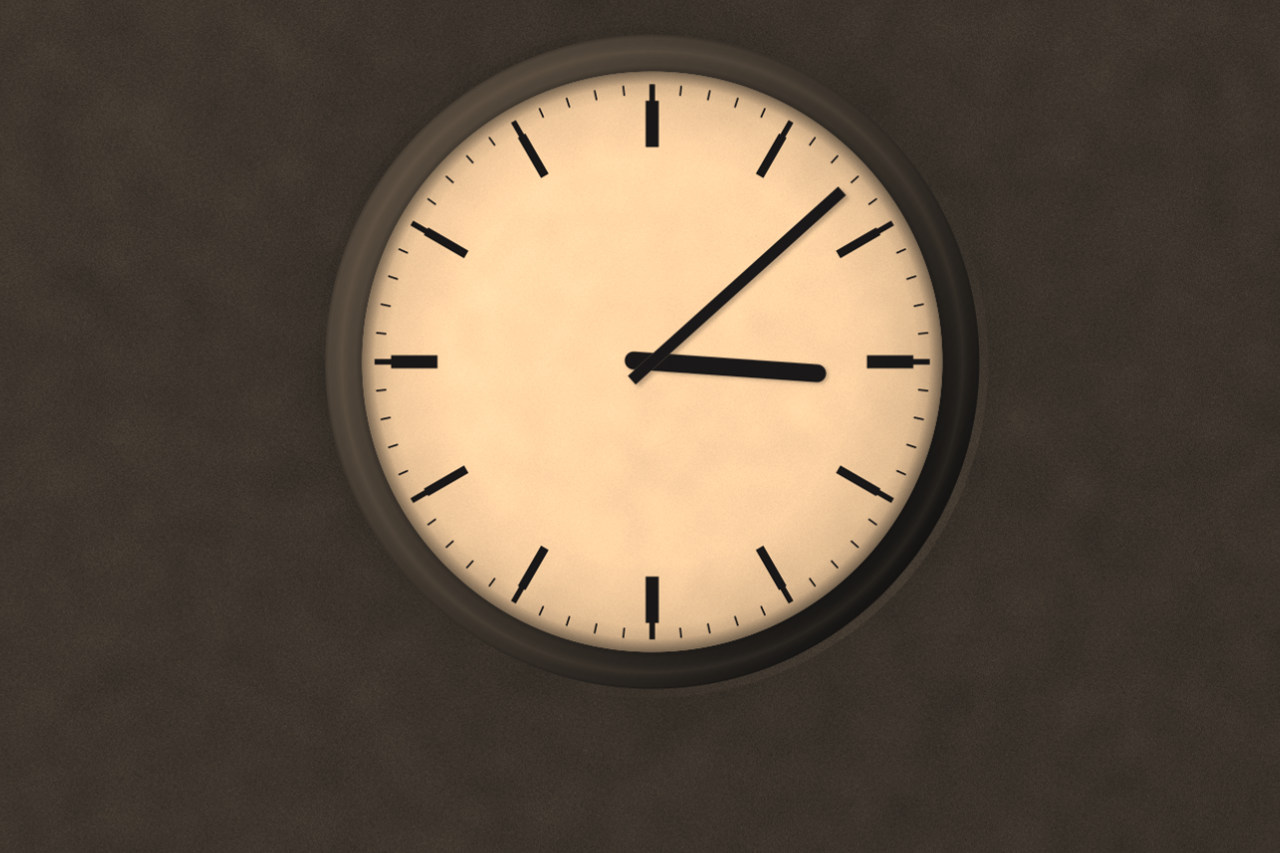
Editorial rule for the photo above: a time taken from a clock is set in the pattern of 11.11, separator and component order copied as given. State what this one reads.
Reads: 3.08
